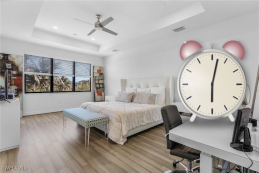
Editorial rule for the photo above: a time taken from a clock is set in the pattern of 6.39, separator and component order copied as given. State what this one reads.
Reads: 6.02
